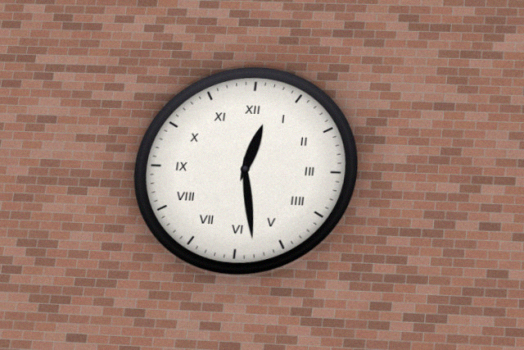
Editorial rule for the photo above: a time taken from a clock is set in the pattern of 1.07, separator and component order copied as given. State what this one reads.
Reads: 12.28
